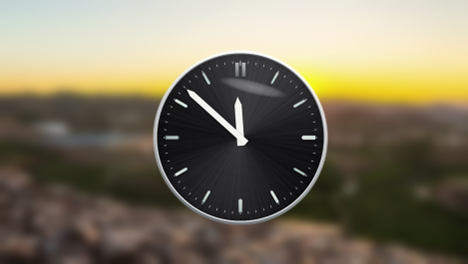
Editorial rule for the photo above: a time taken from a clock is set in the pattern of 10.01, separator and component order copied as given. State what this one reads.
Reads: 11.52
